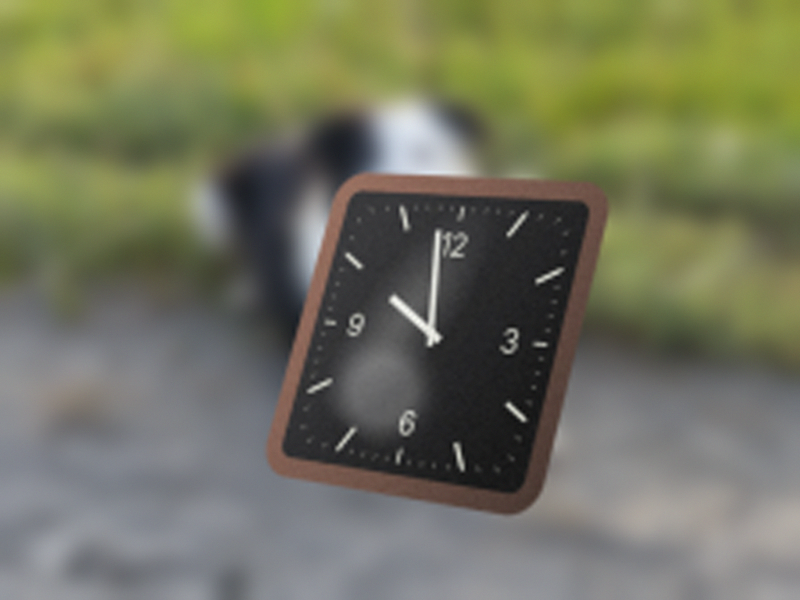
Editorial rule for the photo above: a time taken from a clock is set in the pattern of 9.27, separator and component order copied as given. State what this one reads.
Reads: 9.58
